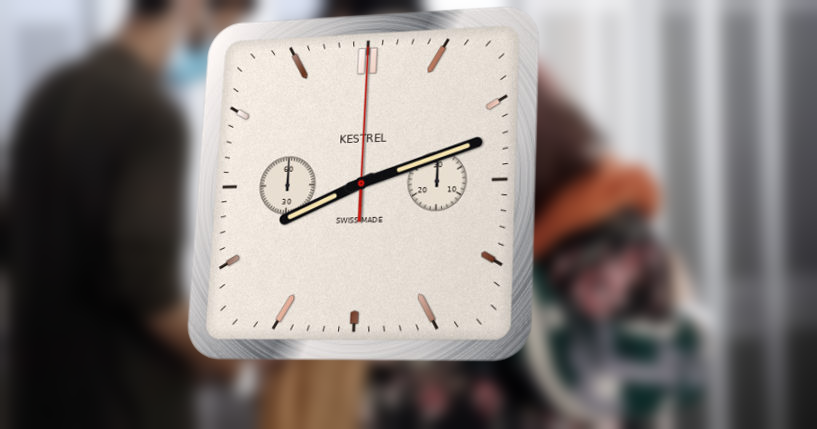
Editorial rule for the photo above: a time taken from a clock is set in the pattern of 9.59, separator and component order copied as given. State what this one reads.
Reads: 8.12
